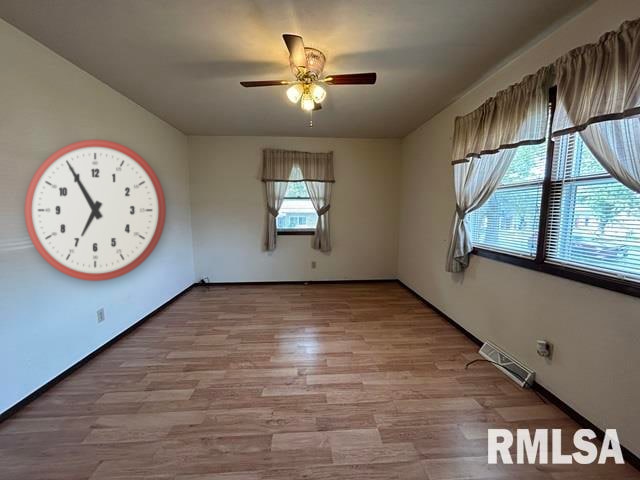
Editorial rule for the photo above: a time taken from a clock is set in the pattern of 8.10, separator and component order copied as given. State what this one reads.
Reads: 6.55
